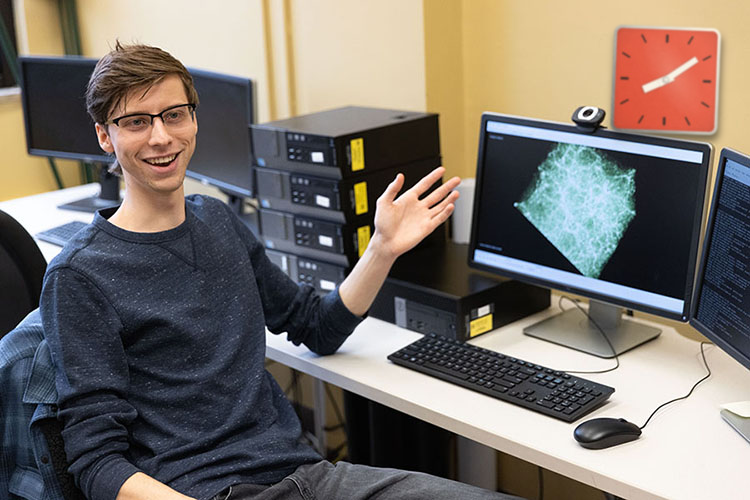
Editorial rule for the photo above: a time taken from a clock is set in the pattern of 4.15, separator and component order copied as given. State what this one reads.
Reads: 8.09
